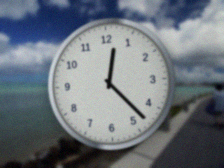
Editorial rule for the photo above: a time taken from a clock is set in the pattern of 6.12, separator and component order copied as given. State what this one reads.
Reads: 12.23
